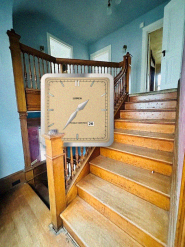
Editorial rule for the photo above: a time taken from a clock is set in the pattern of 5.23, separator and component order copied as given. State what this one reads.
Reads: 1.36
